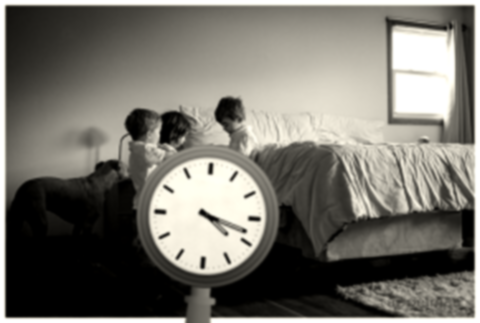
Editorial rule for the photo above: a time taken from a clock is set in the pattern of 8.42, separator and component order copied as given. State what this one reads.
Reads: 4.18
